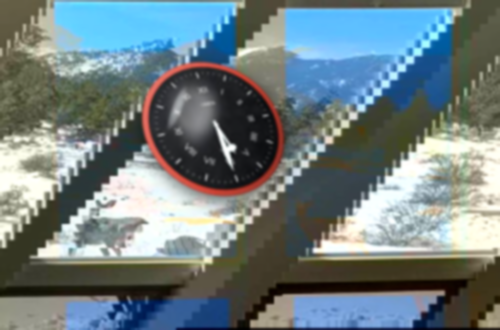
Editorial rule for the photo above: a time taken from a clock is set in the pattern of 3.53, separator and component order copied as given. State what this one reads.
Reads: 5.30
